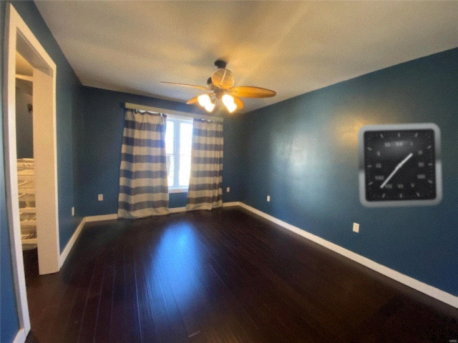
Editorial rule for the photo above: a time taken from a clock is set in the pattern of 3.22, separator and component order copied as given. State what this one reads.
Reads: 1.37
